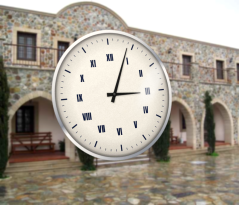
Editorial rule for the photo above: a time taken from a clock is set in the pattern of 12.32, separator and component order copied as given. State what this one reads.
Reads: 3.04
